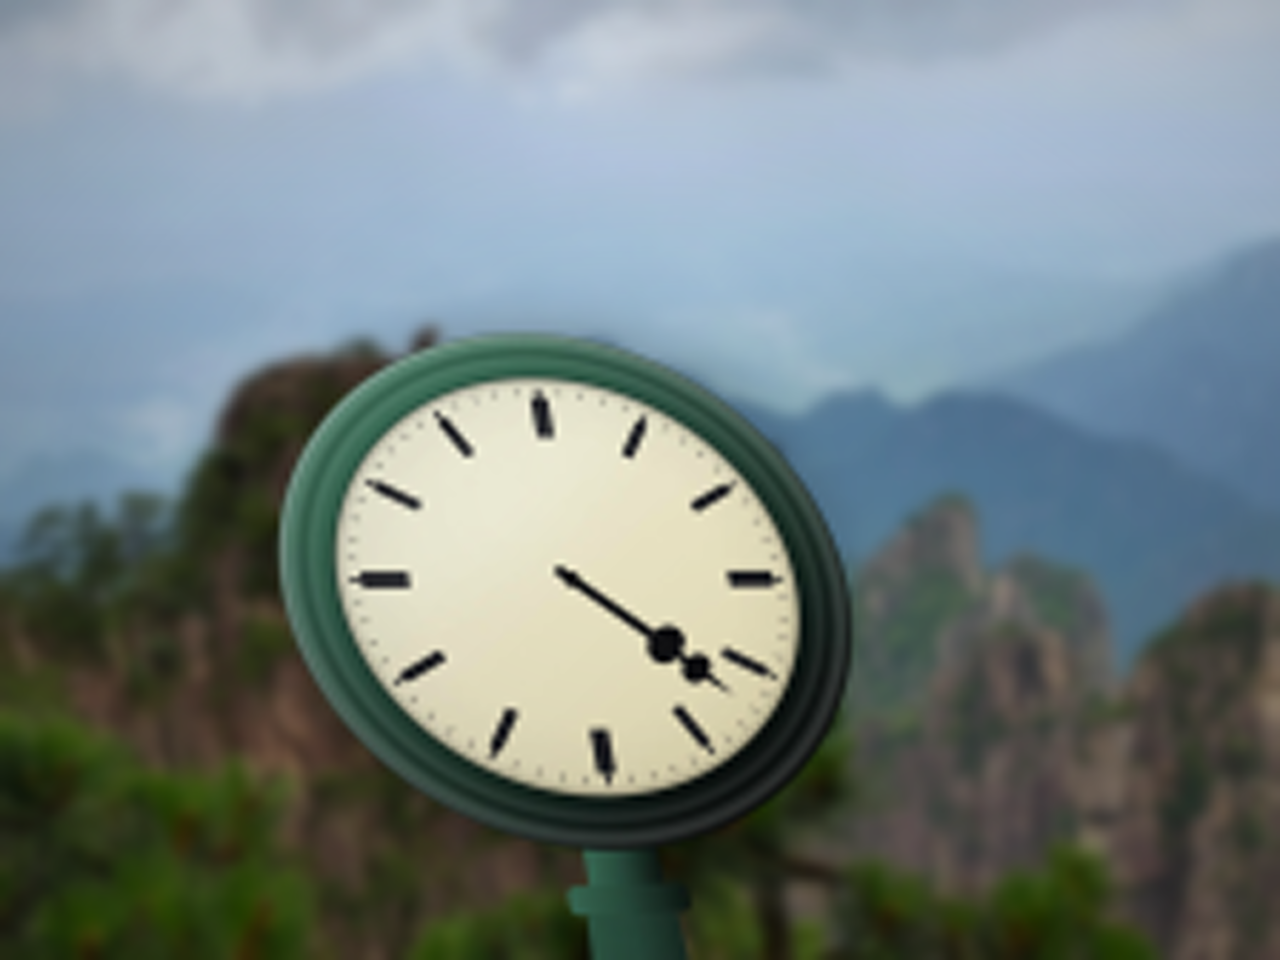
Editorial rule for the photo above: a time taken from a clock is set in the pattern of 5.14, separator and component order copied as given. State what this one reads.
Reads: 4.22
